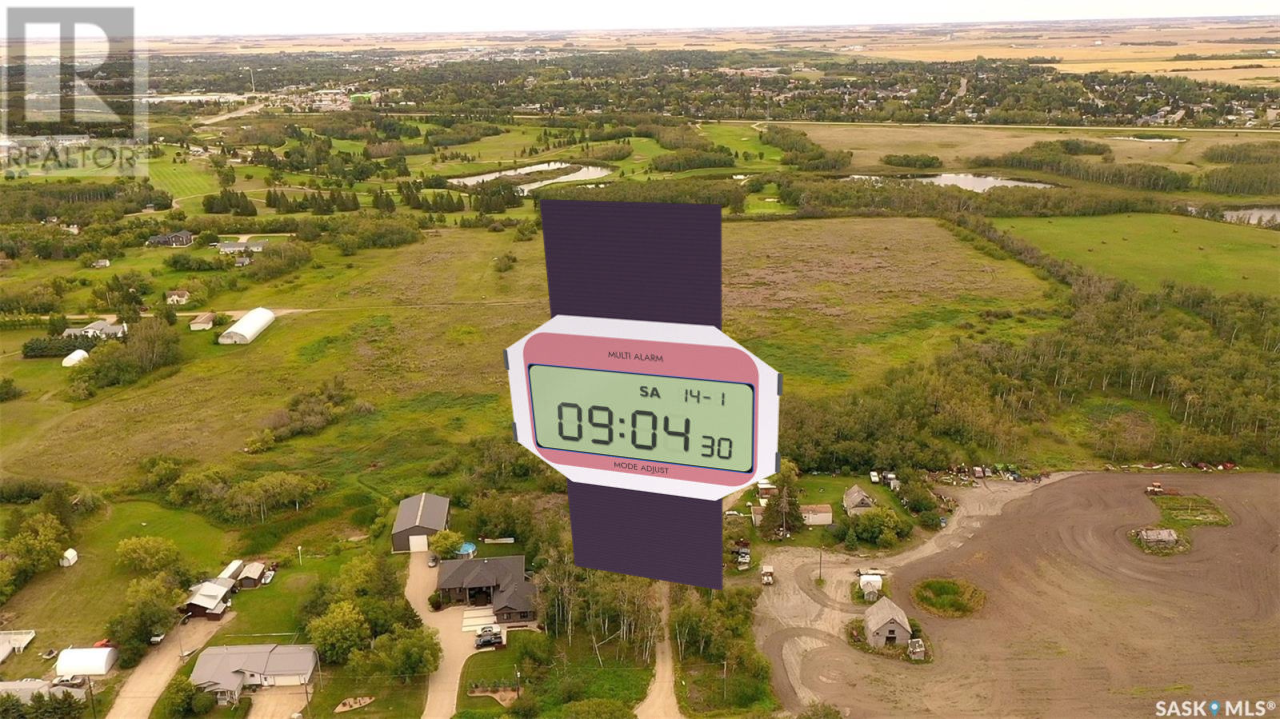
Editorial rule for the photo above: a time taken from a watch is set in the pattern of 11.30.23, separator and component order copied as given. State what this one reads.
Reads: 9.04.30
